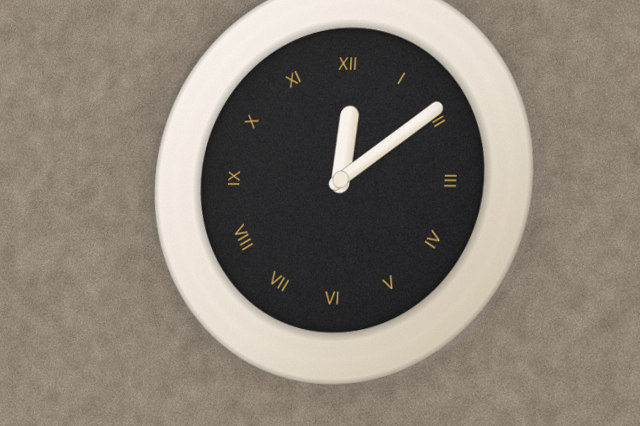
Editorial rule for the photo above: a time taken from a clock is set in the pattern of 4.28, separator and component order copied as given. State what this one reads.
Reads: 12.09
